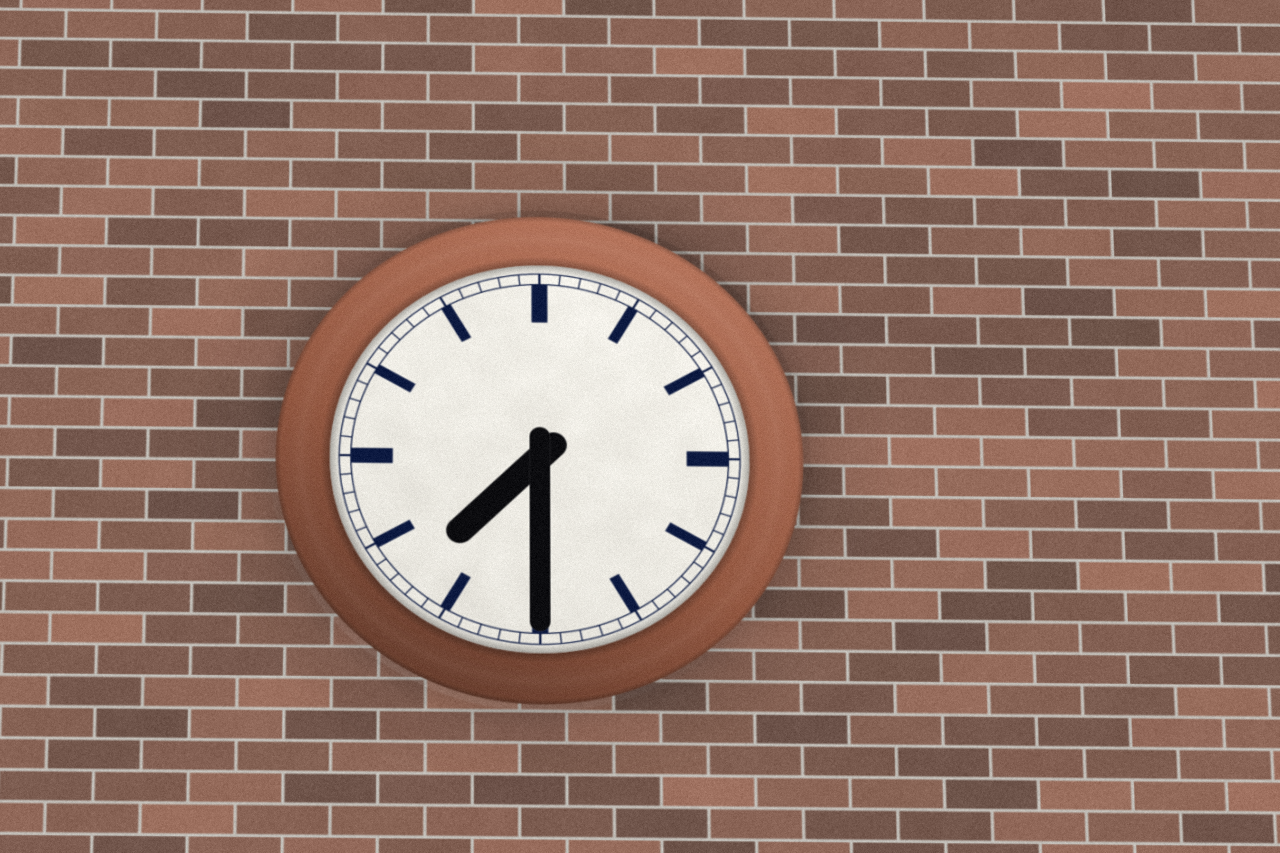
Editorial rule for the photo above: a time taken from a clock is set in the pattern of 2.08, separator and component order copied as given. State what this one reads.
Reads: 7.30
